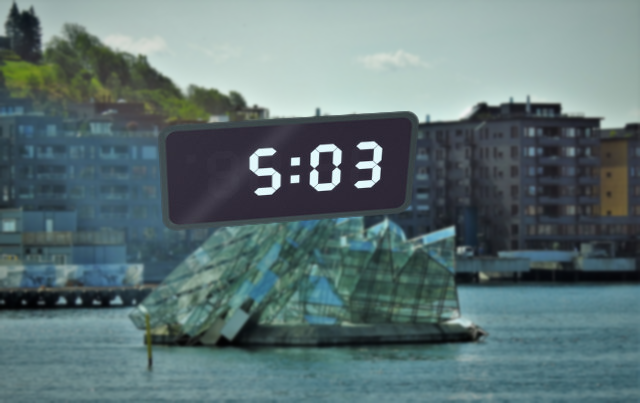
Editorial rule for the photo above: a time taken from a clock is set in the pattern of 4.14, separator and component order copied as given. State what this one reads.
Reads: 5.03
